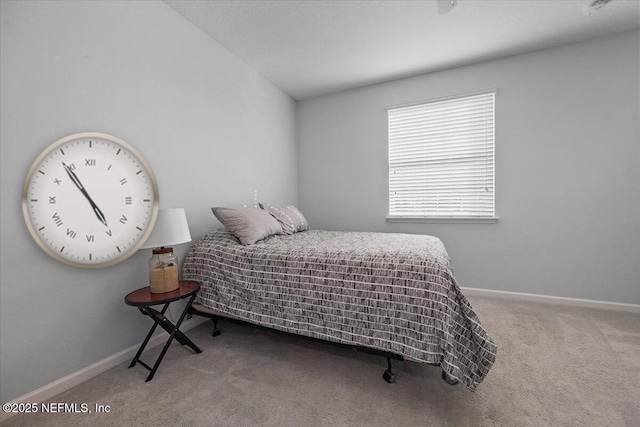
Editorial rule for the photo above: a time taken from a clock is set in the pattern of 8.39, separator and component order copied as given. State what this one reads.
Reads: 4.54
